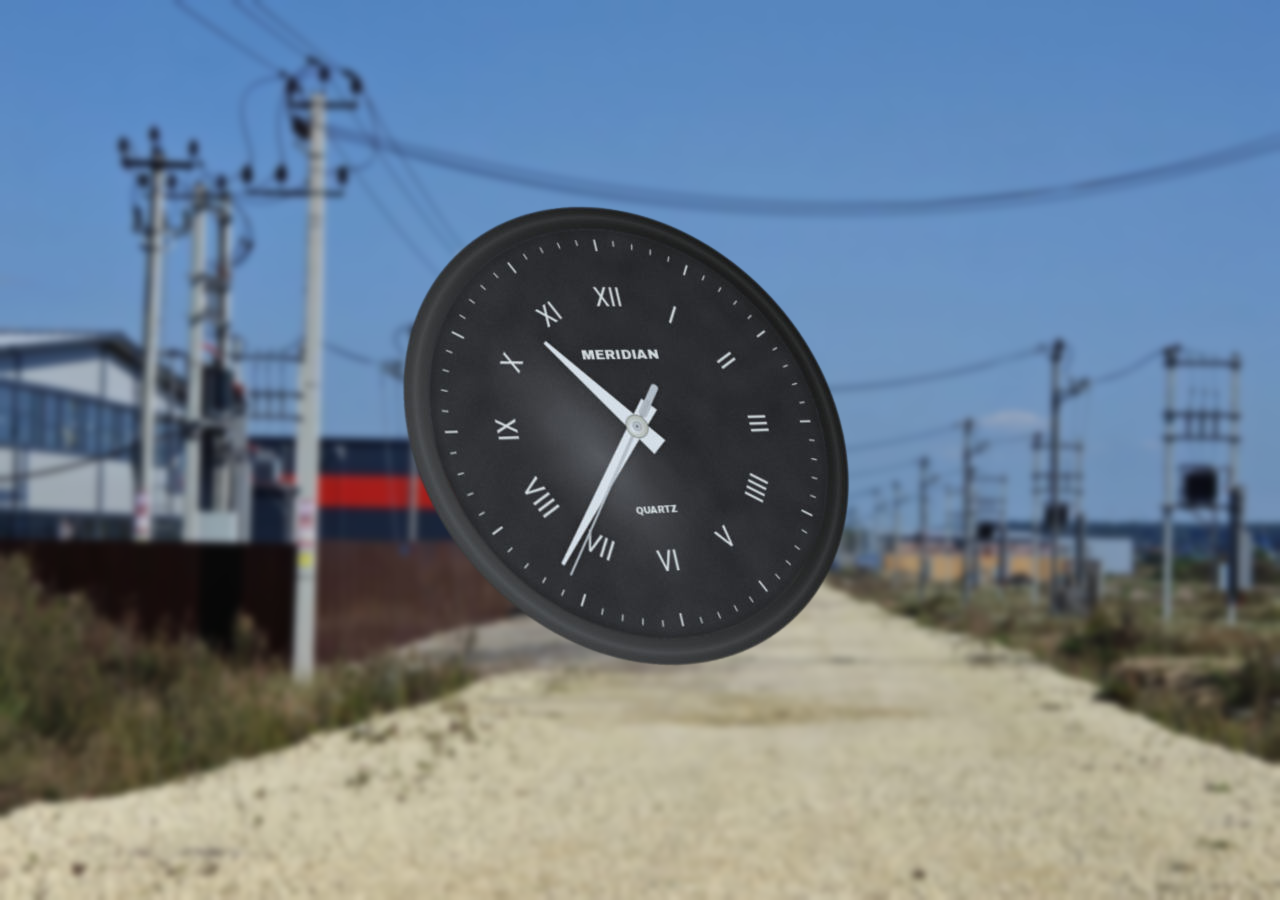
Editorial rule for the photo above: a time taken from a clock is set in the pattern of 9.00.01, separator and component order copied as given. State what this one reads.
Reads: 10.36.36
